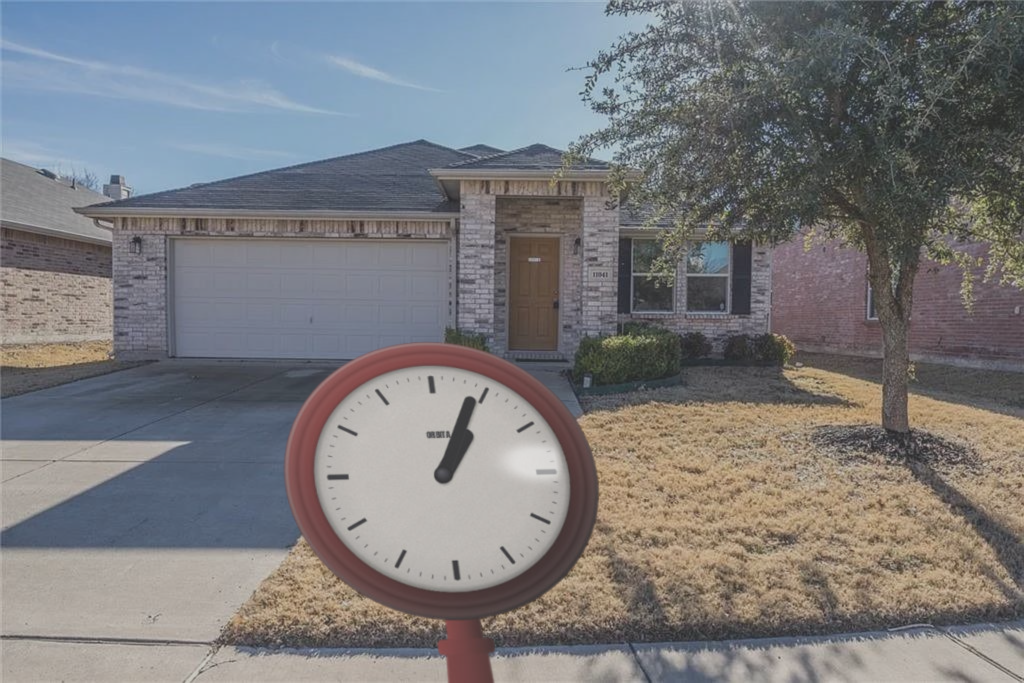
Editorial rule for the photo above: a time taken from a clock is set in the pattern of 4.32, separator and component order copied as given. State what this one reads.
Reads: 1.04
